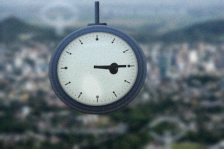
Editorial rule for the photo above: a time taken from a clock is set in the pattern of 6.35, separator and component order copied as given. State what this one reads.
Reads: 3.15
